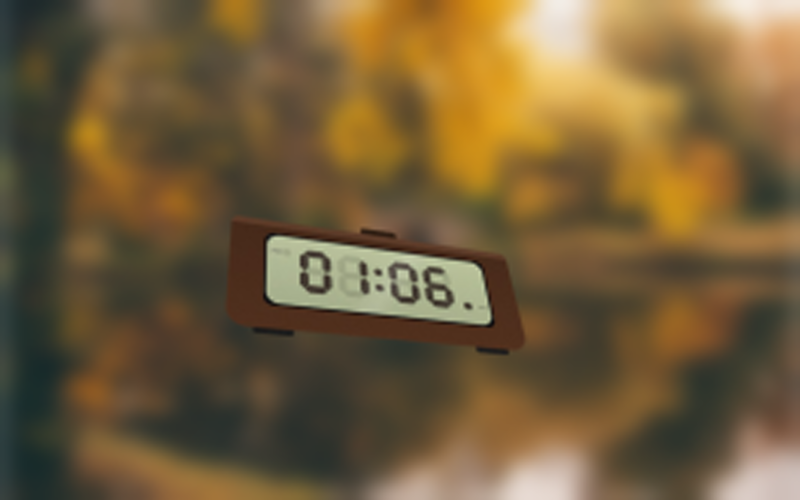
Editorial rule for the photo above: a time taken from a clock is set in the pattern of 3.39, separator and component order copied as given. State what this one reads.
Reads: 1.06
